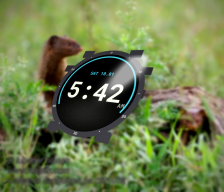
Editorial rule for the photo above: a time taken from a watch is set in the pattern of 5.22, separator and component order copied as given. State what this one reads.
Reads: 5.42
